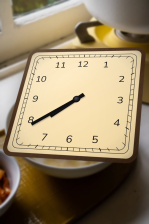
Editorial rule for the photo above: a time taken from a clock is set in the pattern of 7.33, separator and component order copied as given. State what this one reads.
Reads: 7.39
